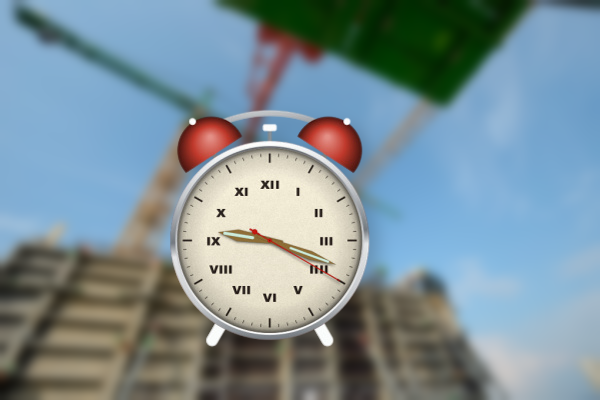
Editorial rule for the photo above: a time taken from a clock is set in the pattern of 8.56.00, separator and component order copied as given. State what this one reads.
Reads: 9.18.20
